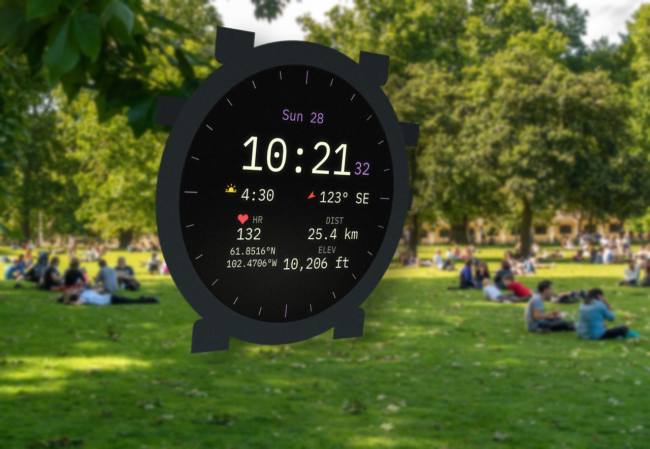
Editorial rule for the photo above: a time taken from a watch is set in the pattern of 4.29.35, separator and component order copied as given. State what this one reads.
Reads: 10.21.32
